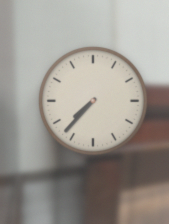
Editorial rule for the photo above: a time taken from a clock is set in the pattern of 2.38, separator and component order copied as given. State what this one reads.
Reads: 7.37
